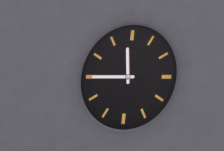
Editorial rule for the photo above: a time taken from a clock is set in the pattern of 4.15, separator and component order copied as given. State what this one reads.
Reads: 11.45
